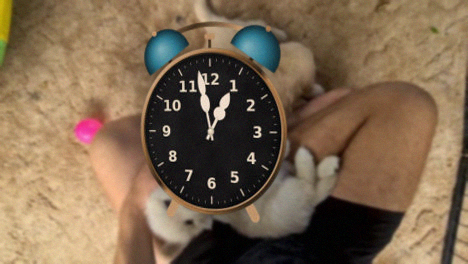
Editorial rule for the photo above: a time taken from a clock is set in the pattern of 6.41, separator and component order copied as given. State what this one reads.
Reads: 12.58
